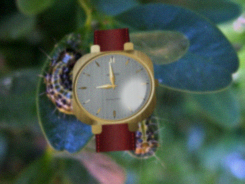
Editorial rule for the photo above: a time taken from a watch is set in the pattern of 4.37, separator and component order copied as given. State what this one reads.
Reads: 8.59
